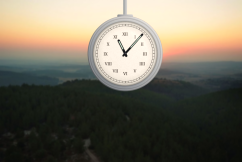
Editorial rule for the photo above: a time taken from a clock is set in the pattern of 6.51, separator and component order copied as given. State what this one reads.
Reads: 11.07
